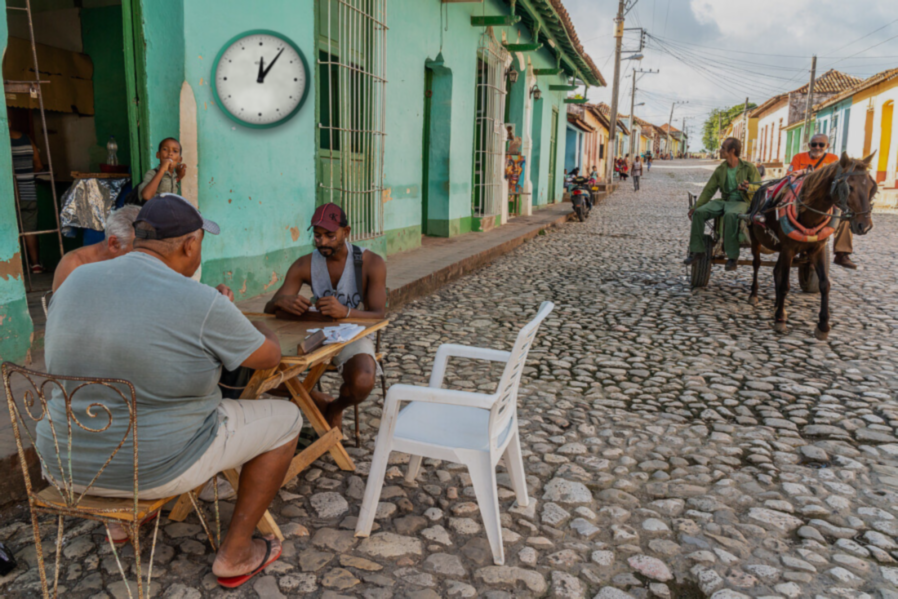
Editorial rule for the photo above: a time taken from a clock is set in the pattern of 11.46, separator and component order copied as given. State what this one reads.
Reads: 12.06
